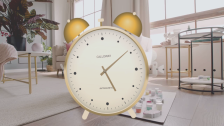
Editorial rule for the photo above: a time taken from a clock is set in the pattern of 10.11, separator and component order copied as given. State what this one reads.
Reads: 5.09
